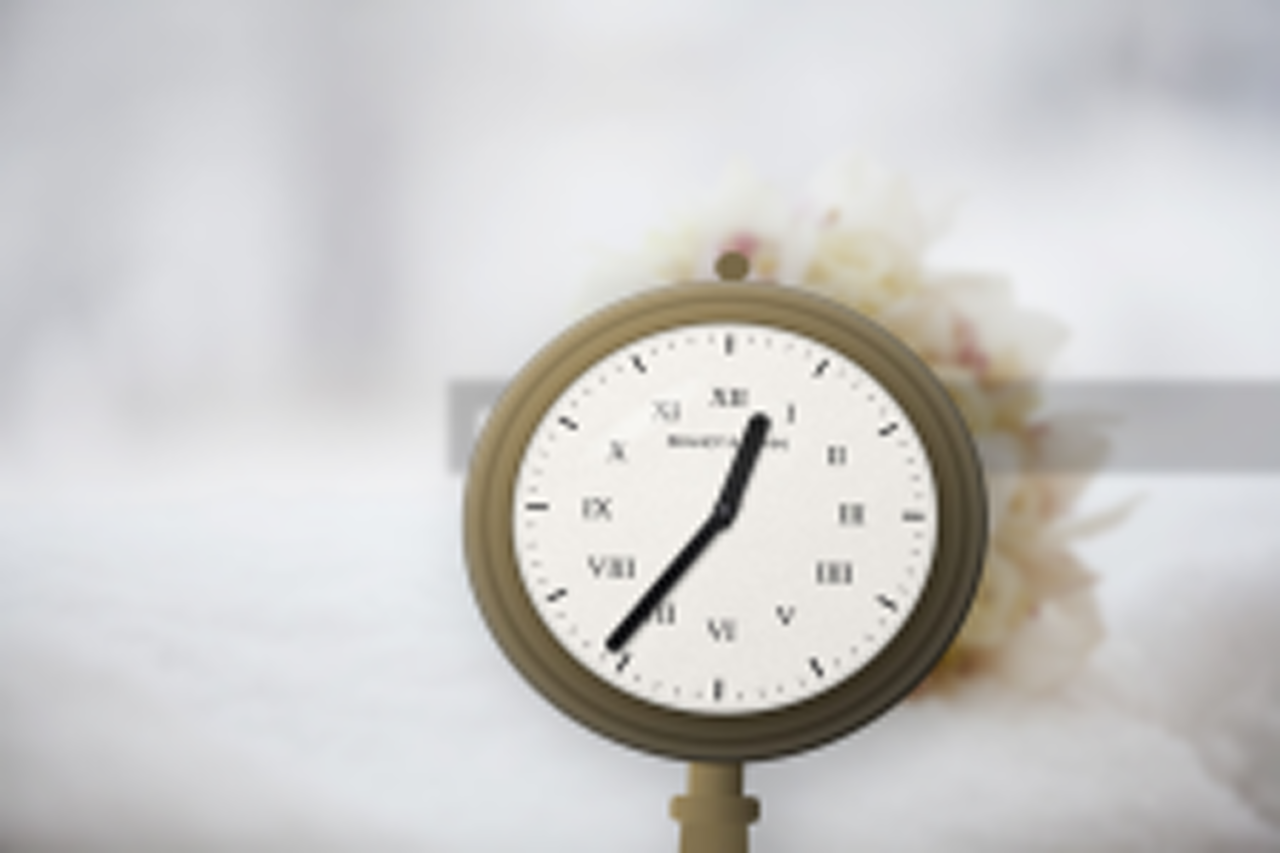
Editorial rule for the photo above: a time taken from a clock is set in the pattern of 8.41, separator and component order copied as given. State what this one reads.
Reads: 12.36
